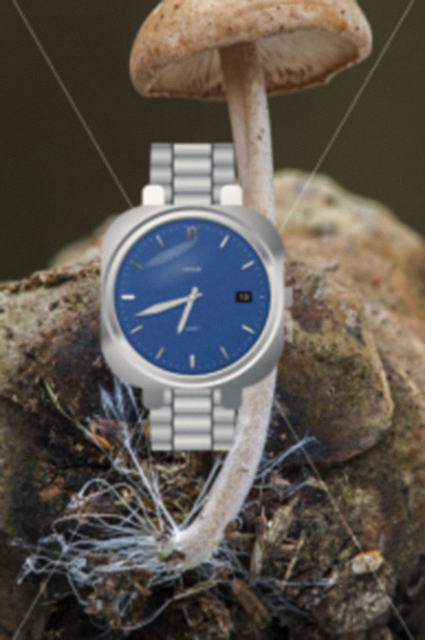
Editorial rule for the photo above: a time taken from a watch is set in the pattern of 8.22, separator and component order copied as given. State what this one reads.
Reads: 6.42
